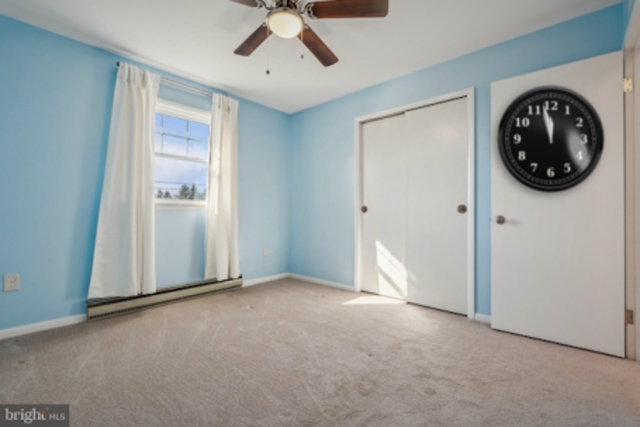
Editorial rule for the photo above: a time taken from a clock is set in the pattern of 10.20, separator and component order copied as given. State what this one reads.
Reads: 11.58
